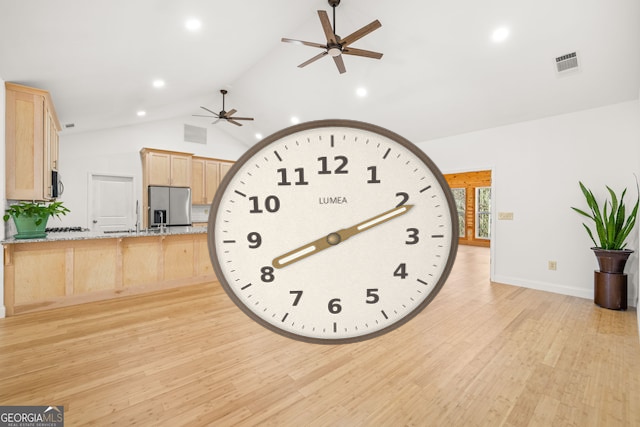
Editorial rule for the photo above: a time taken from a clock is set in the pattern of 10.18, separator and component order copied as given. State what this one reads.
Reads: 8.11
